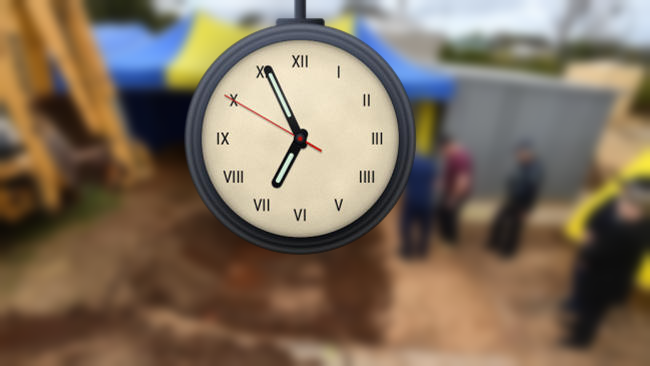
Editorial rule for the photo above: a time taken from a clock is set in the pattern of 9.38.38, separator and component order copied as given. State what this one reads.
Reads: 6.55.50
